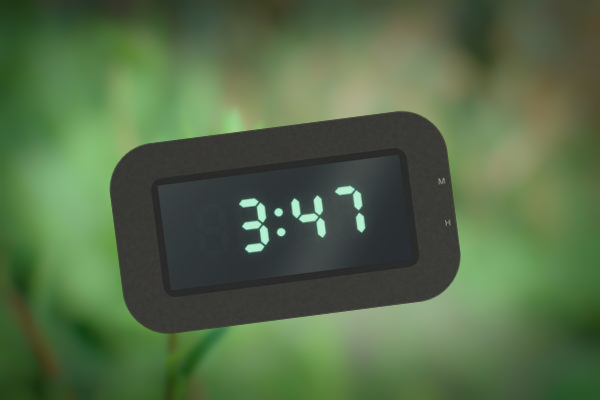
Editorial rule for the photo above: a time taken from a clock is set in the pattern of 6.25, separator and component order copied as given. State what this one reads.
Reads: 3.47
